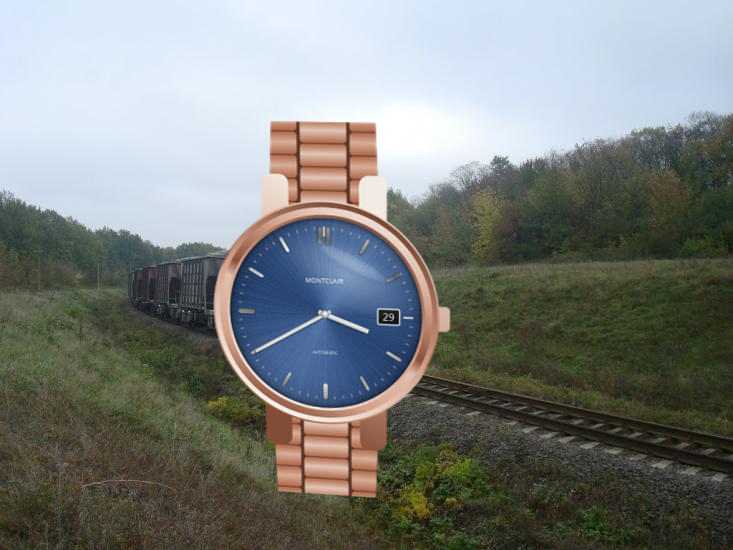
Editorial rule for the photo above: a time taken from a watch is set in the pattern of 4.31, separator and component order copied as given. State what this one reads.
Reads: 3.40
